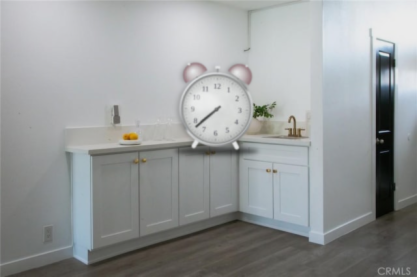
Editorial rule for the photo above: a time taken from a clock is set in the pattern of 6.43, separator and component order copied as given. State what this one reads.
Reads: 7.38
